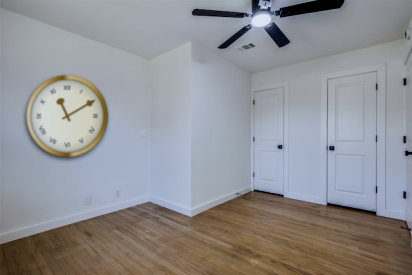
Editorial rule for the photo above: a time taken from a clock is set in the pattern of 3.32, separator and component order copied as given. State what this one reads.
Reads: 11.10
